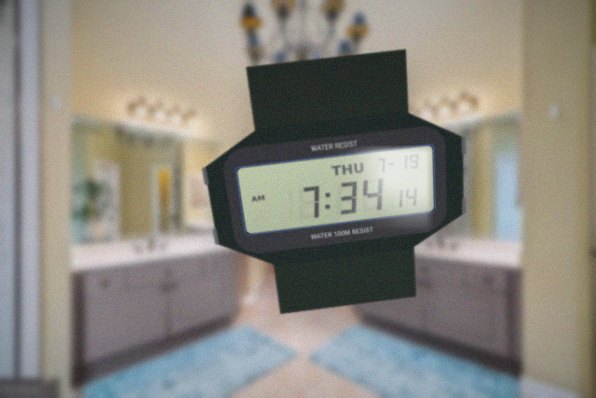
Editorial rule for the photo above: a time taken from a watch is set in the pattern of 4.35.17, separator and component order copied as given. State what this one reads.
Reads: 7.34.14
